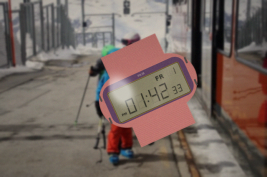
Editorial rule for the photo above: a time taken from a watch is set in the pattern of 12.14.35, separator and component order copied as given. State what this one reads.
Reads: 1.42.33
